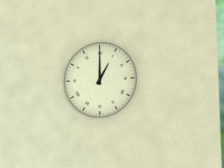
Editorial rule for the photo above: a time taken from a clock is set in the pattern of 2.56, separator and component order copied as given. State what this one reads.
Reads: 1.00
